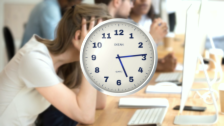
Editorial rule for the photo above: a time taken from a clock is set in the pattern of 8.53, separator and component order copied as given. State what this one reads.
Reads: 5.14
